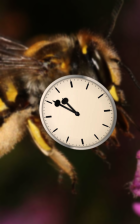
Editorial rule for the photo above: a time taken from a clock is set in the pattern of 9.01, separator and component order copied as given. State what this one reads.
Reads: 10.51
